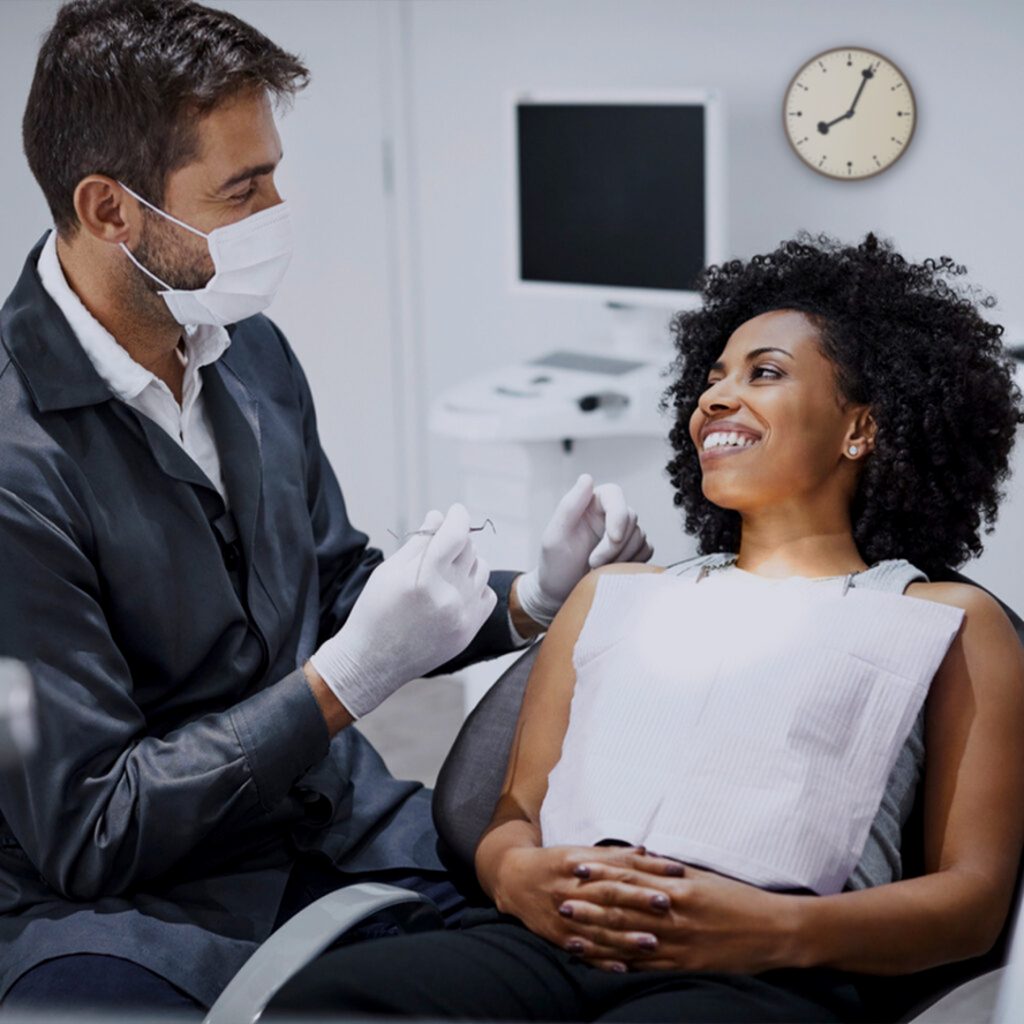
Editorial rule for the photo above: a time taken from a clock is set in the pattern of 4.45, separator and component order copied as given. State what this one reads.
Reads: 8.04
